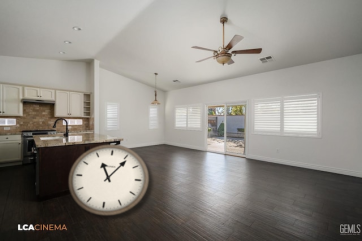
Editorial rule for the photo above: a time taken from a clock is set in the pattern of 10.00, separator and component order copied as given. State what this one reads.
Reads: 11.06
